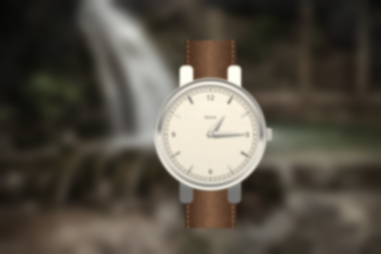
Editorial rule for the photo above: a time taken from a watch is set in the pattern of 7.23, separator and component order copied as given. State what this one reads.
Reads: 1.15
